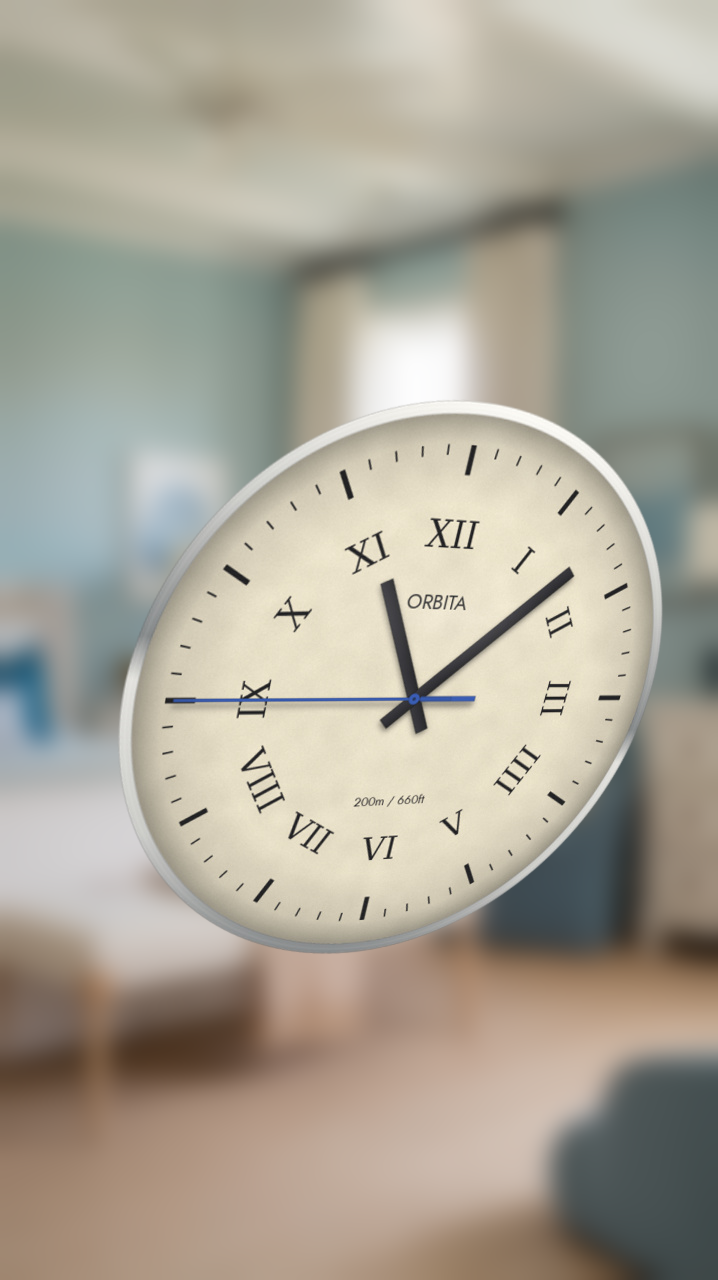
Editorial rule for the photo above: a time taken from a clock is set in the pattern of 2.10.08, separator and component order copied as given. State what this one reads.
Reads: 11.07.45
